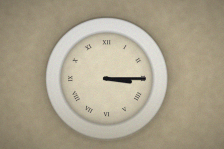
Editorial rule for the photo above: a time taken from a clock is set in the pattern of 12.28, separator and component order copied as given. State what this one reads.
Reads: 3.15
